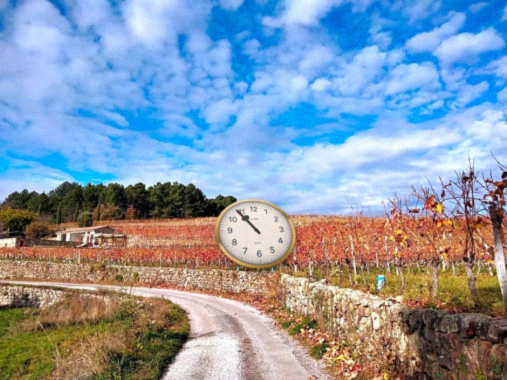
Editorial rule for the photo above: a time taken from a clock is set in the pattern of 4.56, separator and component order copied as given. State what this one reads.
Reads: 10.54
